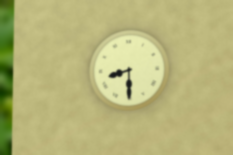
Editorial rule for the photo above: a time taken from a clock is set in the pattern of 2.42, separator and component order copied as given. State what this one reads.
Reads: 8.30
